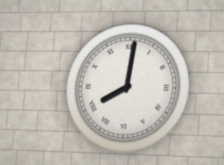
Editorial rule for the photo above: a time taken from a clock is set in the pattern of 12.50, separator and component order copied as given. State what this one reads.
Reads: 8.01
